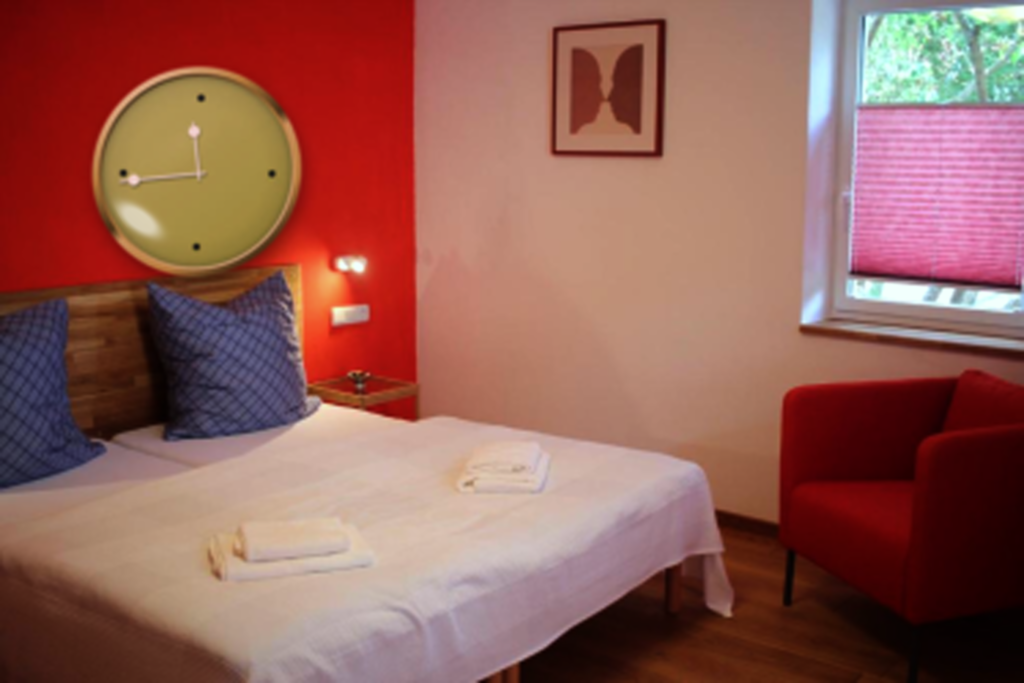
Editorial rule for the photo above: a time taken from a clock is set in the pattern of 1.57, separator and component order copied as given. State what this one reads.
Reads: 11.44
